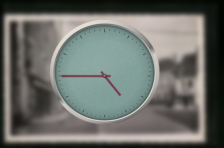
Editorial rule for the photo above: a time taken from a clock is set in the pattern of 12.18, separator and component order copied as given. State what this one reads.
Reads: 4.45
